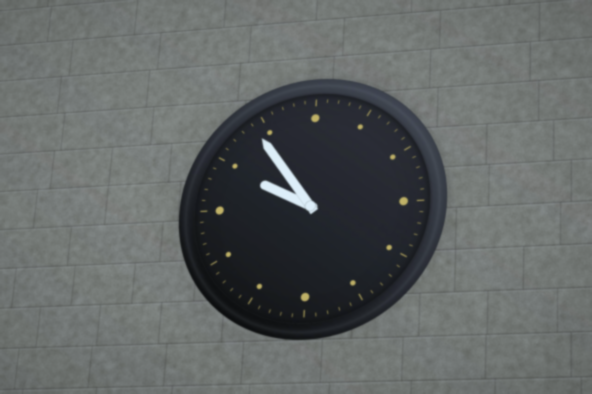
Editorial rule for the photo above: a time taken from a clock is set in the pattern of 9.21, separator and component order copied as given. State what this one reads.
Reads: 9.54
